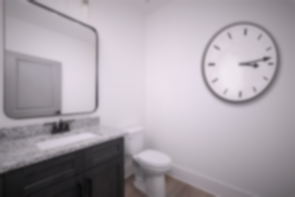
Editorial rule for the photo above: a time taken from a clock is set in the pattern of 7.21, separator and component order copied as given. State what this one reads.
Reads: 3.13
